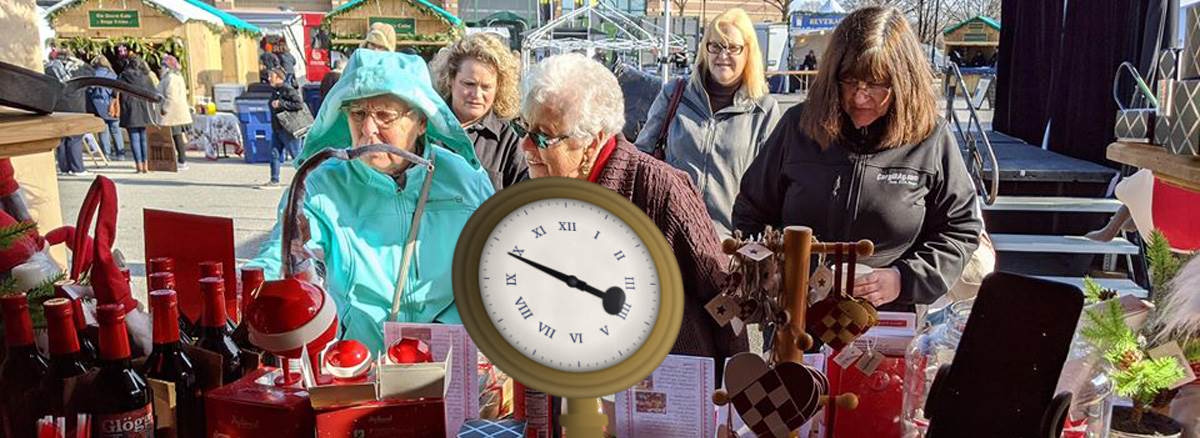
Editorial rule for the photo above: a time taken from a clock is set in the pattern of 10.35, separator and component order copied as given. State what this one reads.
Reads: 3.49
